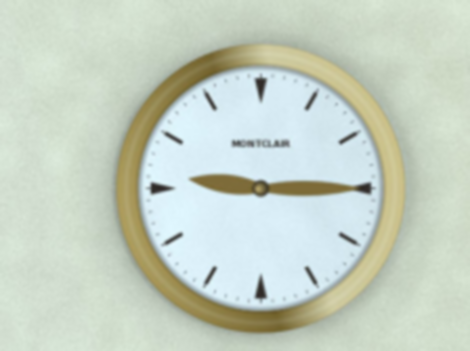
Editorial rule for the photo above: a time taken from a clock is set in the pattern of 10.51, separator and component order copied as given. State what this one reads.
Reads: 9.15
